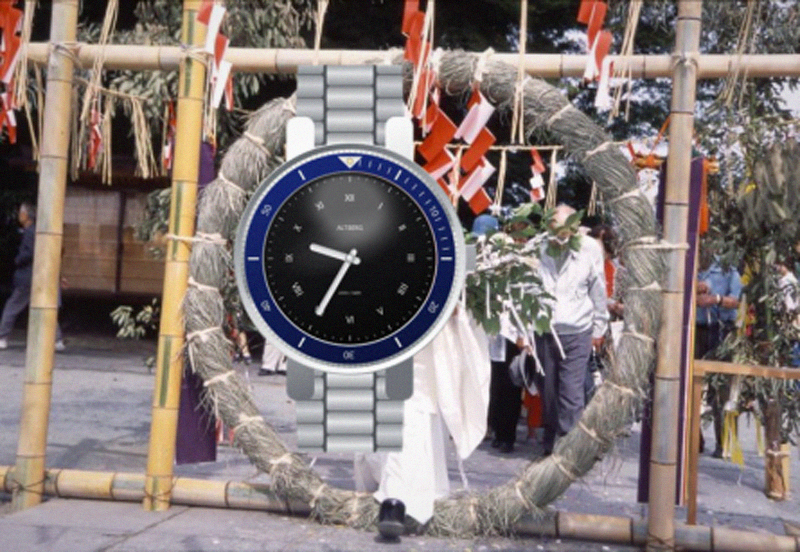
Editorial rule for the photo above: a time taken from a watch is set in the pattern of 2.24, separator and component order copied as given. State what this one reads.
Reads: 9.35
